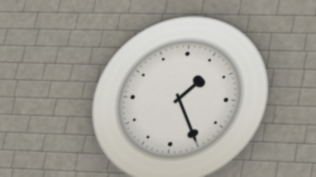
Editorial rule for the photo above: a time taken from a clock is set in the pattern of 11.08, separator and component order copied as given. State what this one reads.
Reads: 1.25
